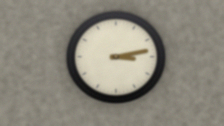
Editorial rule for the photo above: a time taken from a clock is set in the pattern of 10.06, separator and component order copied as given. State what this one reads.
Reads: 3.13
